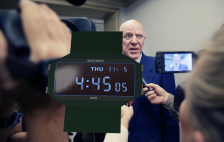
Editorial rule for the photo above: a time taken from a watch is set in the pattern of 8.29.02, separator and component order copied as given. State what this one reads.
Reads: 4.45.05
